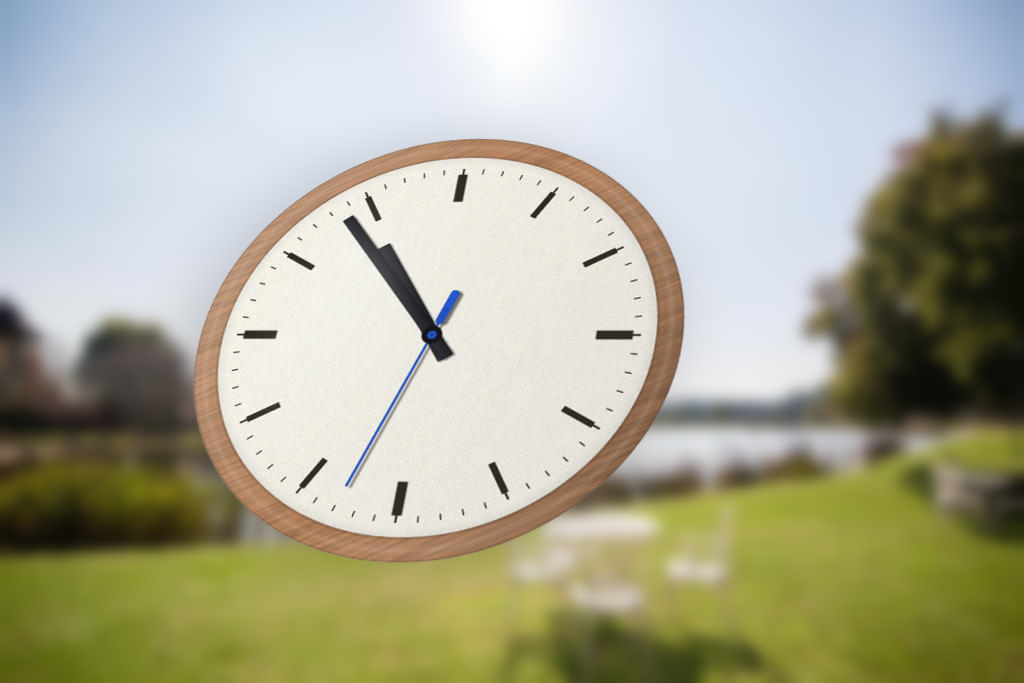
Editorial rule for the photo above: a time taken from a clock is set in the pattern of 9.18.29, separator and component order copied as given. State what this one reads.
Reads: 10.53.33
